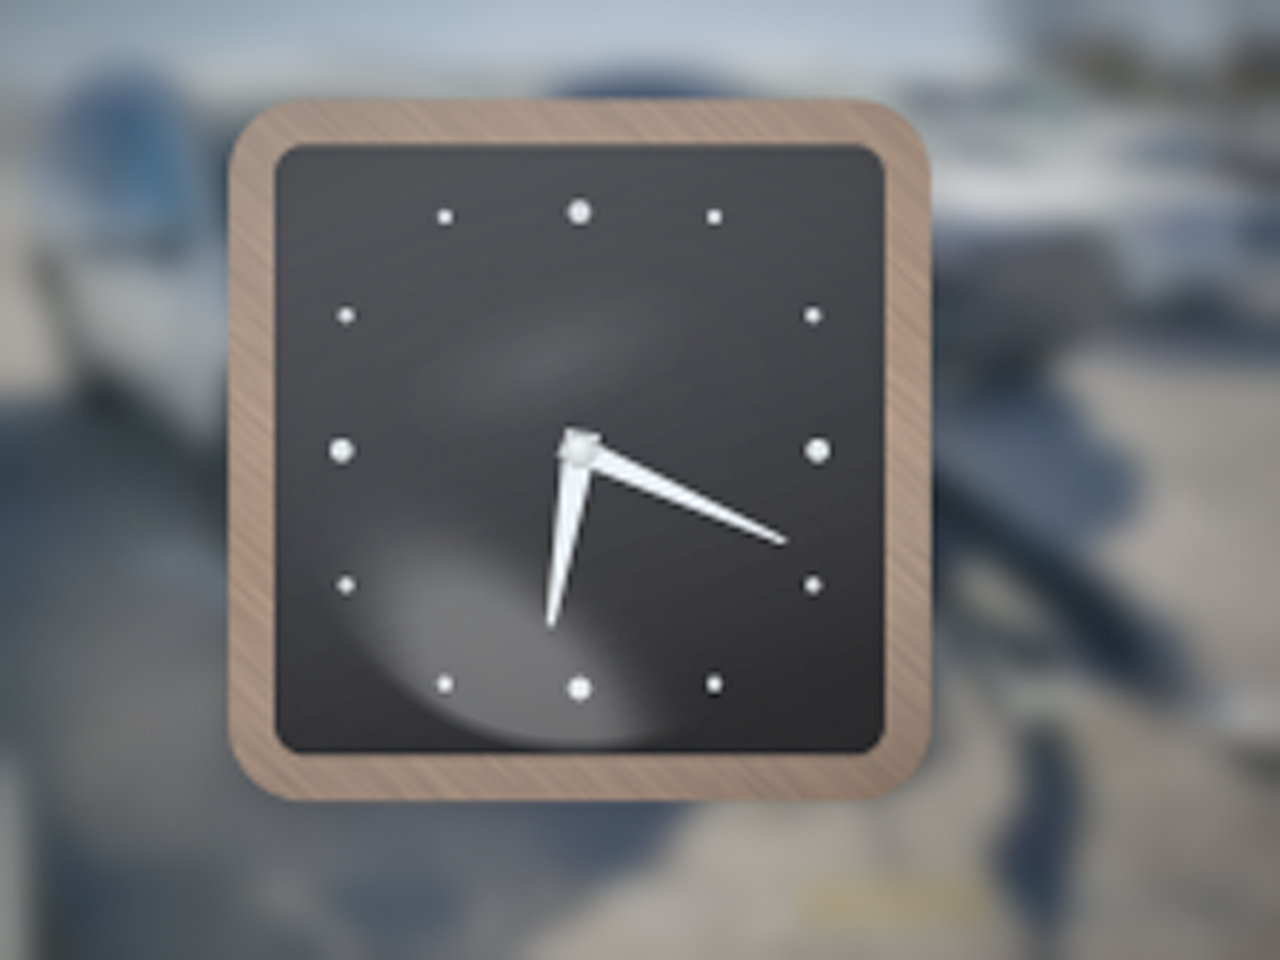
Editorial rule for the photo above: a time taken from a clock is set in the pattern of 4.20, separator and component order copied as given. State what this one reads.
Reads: 6.19
